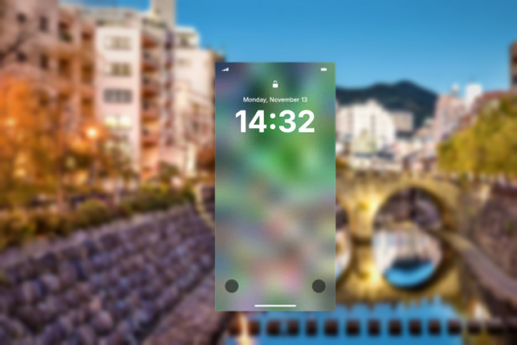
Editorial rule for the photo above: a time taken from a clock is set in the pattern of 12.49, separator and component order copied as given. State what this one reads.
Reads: 14.32
